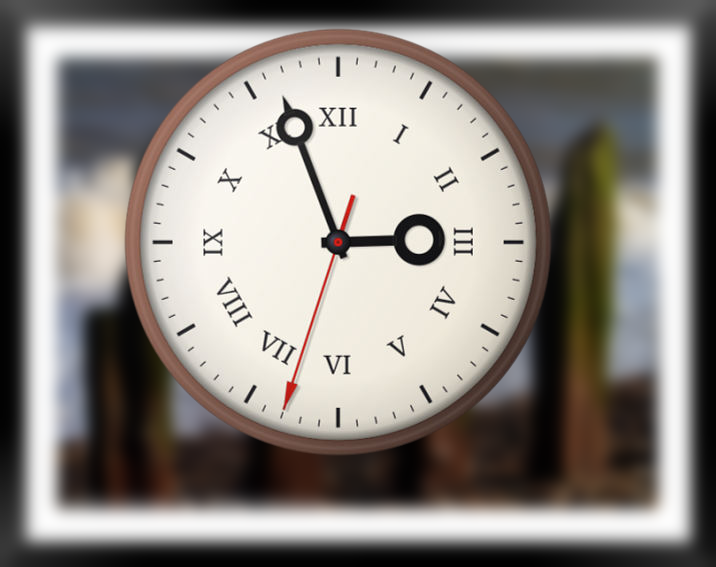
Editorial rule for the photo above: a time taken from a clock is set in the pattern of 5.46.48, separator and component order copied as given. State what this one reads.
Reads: 2.56.33
